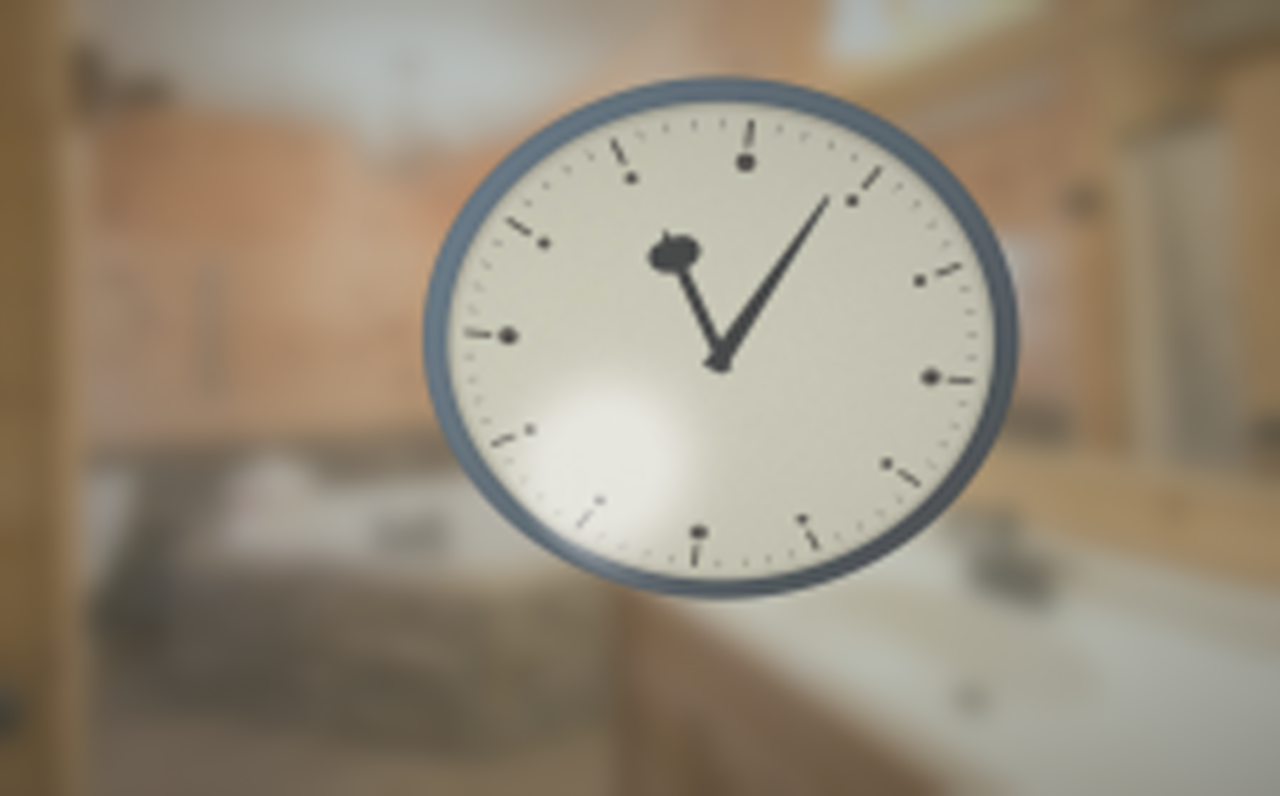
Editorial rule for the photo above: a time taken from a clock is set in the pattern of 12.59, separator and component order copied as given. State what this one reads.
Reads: 11.04
